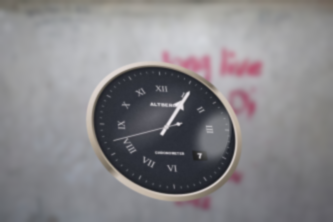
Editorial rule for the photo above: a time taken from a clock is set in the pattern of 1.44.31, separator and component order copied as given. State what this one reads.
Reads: 1.05.42
